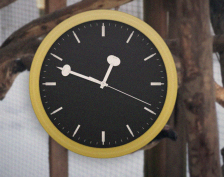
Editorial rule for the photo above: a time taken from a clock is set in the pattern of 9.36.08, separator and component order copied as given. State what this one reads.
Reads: 12.48.19
